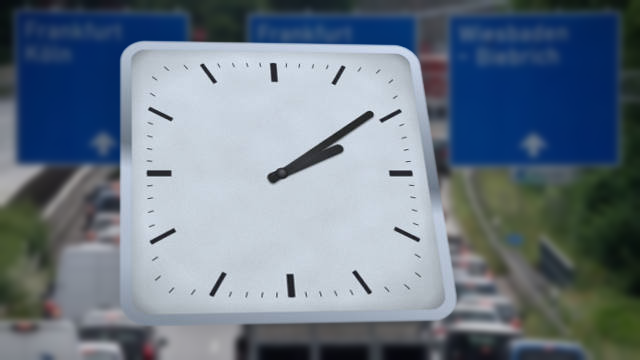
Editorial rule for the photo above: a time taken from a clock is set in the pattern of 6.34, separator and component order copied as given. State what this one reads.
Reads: 2.09
